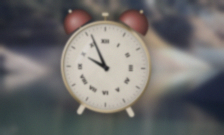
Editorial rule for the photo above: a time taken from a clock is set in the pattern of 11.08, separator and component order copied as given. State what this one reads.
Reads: 9.56
